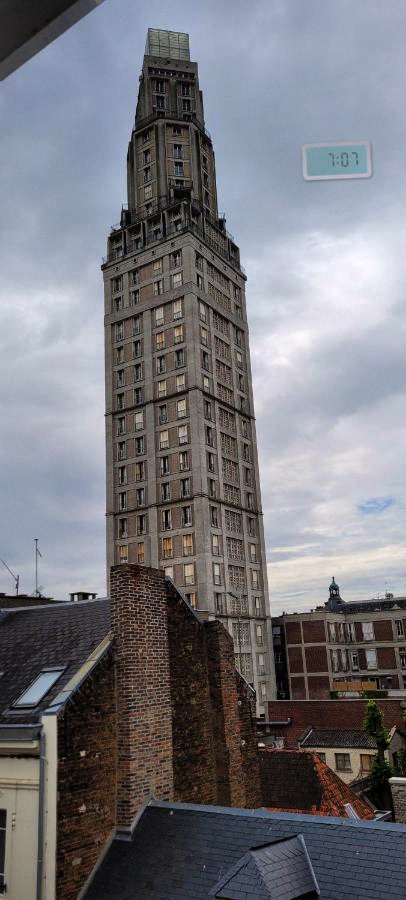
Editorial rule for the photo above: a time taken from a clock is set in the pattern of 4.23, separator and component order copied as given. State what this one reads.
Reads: 7.07
